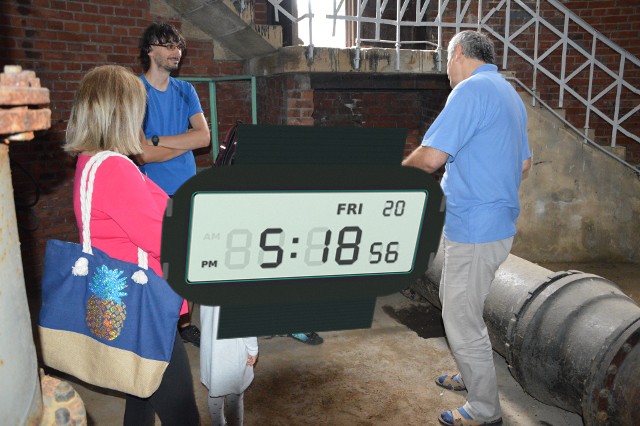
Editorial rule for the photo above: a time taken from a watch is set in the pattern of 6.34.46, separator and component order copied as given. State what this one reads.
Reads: 5.18.56
